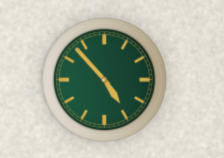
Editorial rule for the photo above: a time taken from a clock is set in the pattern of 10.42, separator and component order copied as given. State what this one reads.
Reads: 4.53
